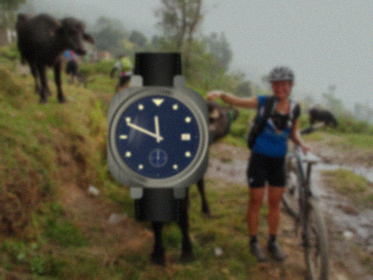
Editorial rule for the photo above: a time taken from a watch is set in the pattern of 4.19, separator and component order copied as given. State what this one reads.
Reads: 11.49
